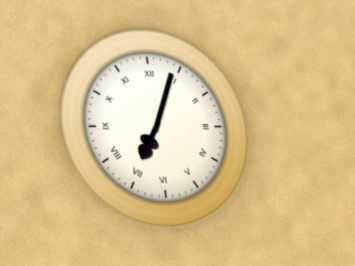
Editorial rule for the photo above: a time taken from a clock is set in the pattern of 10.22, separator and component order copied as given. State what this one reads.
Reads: 7.04
